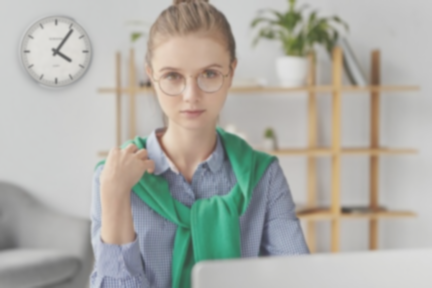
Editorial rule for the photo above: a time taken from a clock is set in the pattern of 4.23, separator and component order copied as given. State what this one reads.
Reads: 4.06
